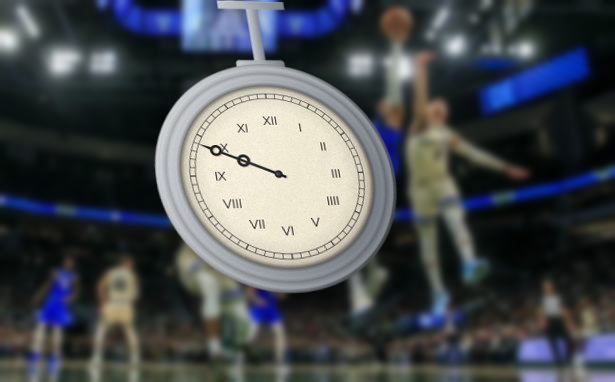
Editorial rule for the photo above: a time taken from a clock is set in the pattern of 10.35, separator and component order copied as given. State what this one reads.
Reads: 9.49
